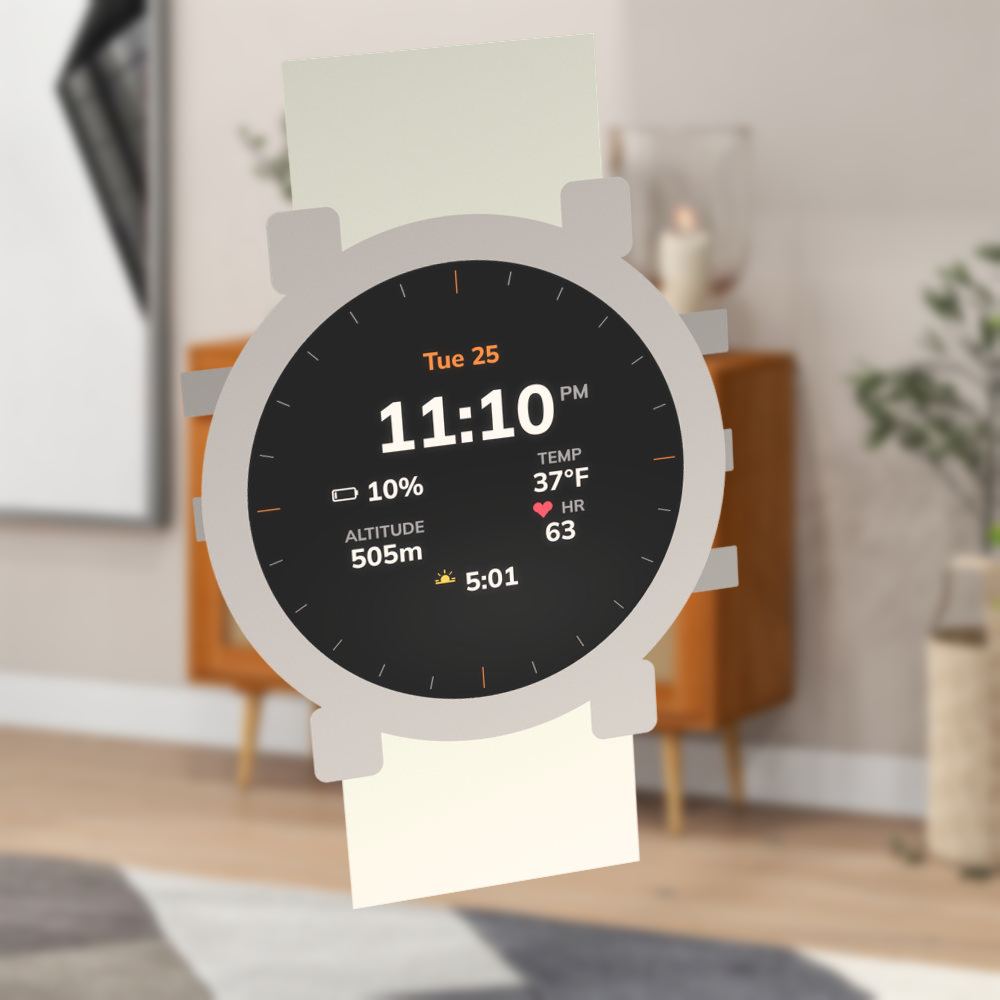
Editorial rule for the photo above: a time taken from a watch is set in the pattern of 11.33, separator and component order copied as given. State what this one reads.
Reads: 11.10
